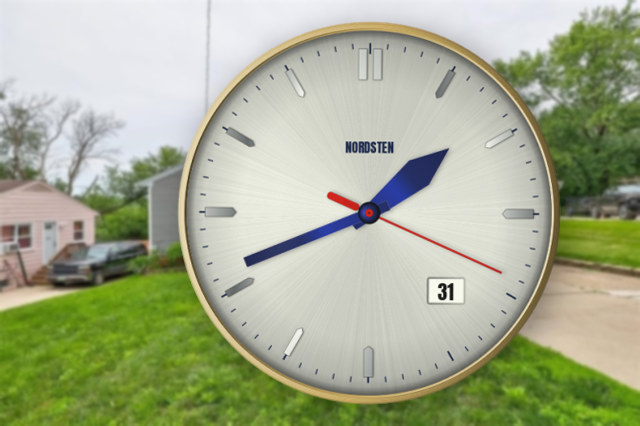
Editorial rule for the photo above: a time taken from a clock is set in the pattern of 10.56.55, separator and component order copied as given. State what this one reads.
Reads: 1.41.19
